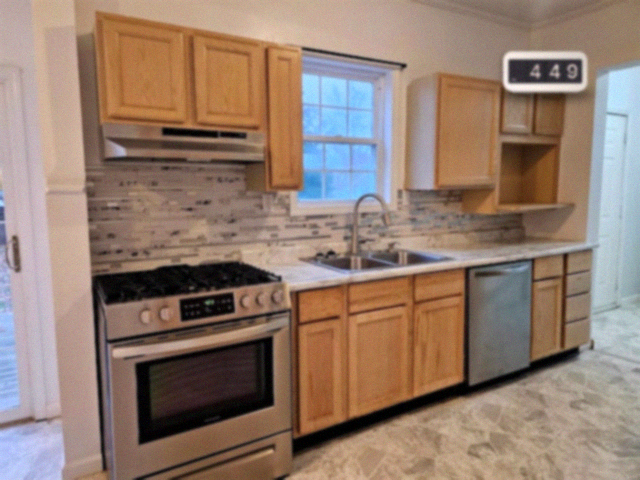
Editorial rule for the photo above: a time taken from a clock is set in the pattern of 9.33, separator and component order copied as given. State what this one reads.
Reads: 4.49
